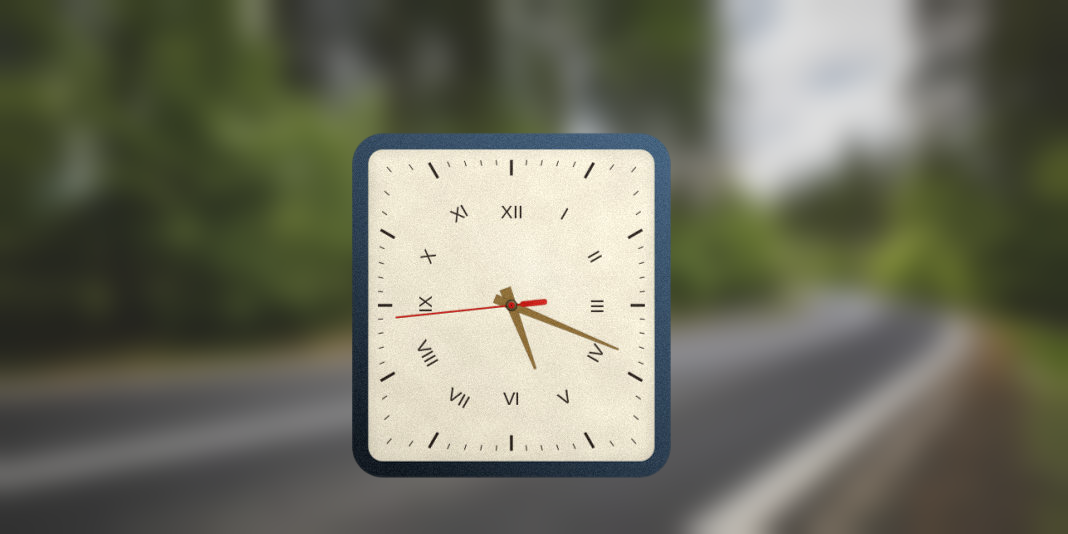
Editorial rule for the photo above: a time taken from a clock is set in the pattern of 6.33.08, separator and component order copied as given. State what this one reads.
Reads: 5.18.44
